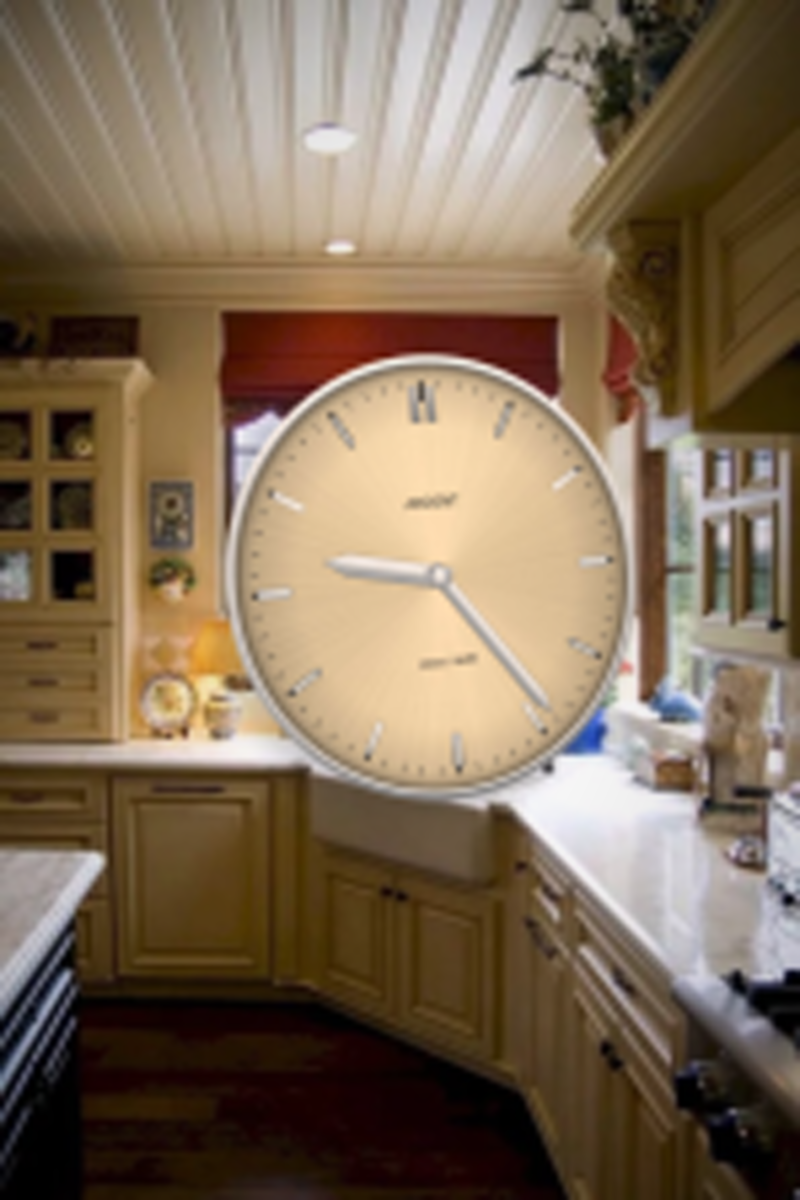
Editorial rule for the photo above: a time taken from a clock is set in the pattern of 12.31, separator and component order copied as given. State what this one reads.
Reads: 9.24
